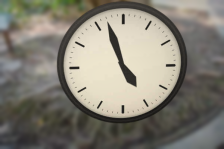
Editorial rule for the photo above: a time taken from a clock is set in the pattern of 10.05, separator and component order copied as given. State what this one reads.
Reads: 4.57
